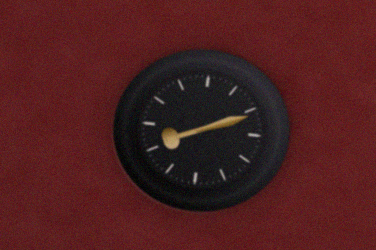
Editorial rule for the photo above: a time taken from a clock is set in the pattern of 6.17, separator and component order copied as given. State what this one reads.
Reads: 8.11
